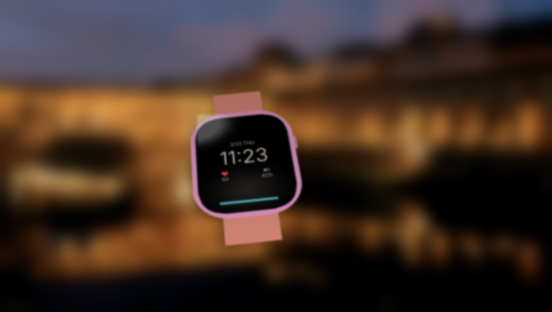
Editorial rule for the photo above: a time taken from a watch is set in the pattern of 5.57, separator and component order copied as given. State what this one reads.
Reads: 11.23
